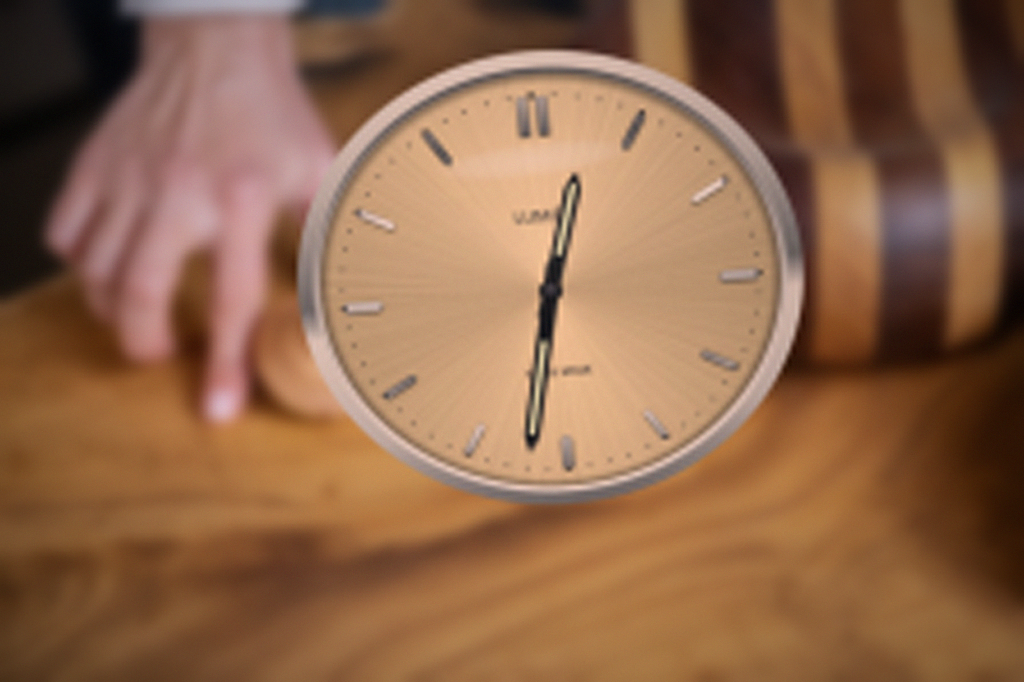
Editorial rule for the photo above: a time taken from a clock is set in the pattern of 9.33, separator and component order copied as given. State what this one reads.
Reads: 12.32
